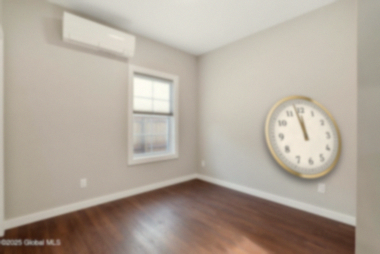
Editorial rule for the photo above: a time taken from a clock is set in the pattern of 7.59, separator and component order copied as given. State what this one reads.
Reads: 11.58
